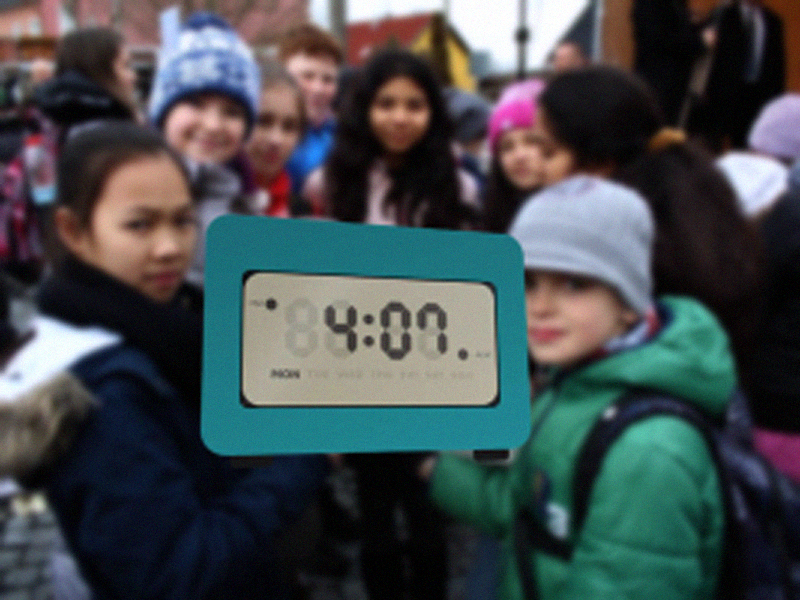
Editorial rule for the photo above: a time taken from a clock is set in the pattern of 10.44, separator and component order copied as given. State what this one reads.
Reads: 4.07
